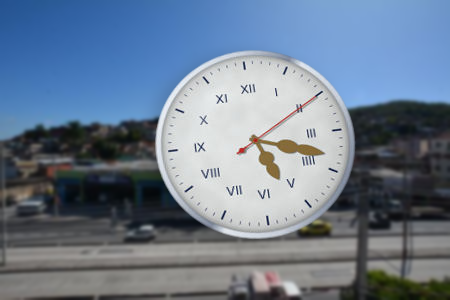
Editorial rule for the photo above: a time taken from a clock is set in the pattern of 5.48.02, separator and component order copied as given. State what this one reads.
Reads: 5.18.10
